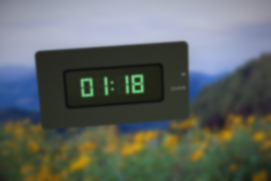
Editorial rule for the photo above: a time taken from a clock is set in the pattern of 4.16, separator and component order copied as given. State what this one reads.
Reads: 1.18
